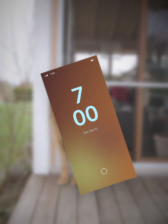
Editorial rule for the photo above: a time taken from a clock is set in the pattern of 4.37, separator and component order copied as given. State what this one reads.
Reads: 7.00
